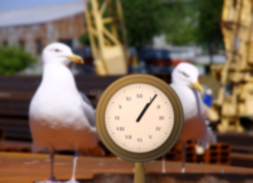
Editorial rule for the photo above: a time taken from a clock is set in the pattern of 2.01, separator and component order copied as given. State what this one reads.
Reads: 1.06
